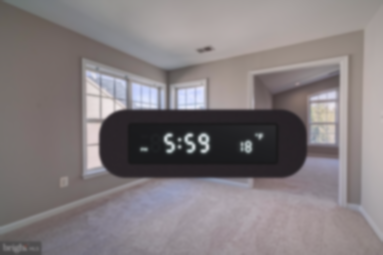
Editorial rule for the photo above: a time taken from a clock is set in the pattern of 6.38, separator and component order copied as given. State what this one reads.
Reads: 5.59
